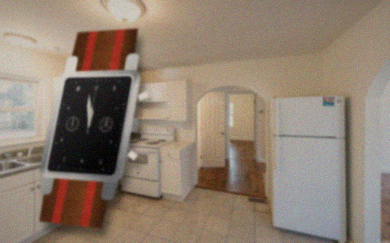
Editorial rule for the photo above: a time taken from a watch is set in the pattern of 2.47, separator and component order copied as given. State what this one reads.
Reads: 11.58
